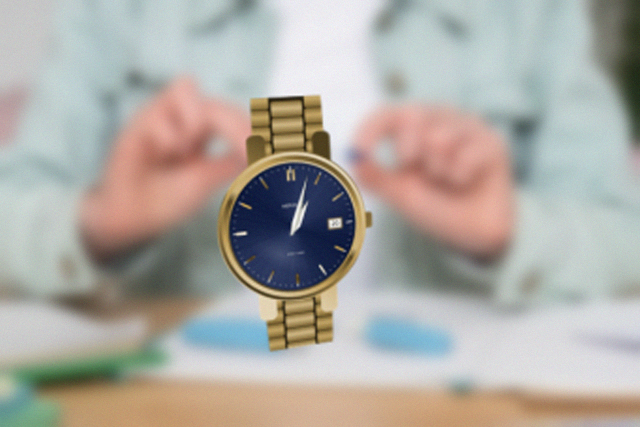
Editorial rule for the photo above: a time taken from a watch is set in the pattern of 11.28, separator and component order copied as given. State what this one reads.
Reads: 1.03
